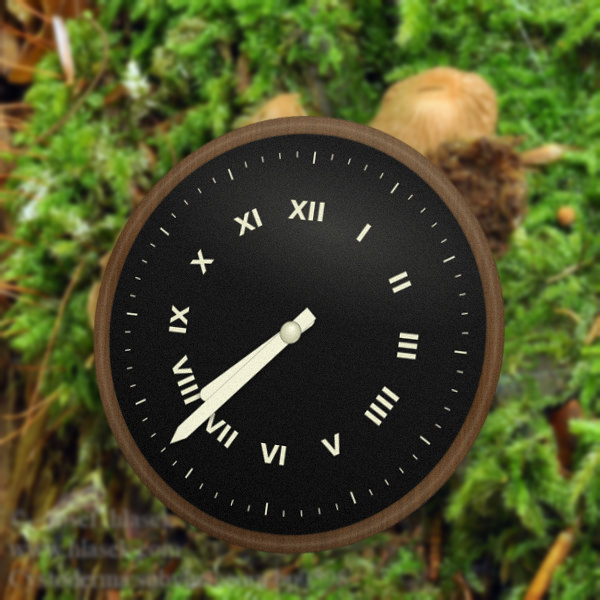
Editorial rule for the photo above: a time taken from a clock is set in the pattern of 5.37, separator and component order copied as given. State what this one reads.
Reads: 7.37
